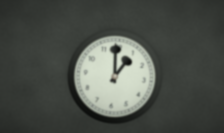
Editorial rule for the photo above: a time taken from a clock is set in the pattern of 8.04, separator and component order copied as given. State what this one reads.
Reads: 12.59
